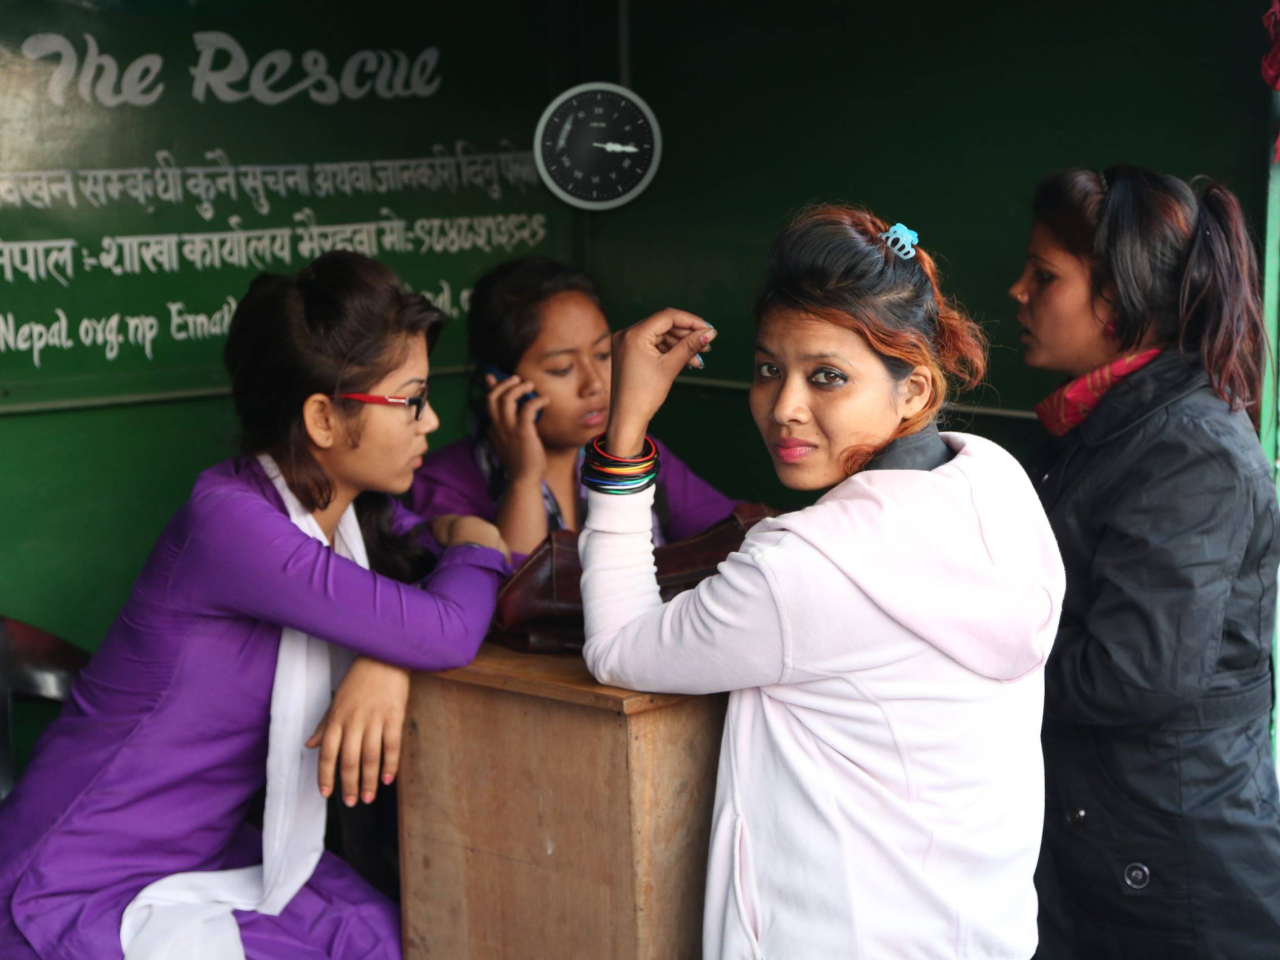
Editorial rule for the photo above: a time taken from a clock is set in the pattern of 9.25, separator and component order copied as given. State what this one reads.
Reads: 3.16
